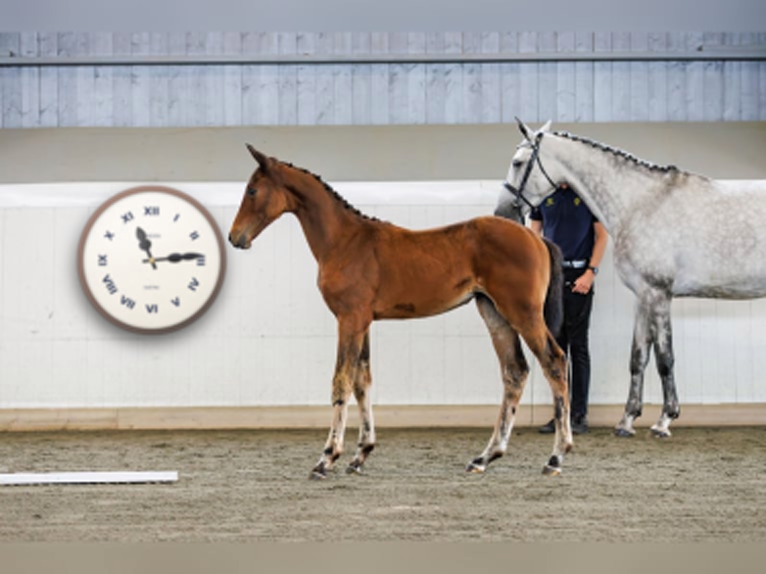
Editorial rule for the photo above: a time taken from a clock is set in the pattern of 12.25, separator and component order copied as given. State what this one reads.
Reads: 11.14
